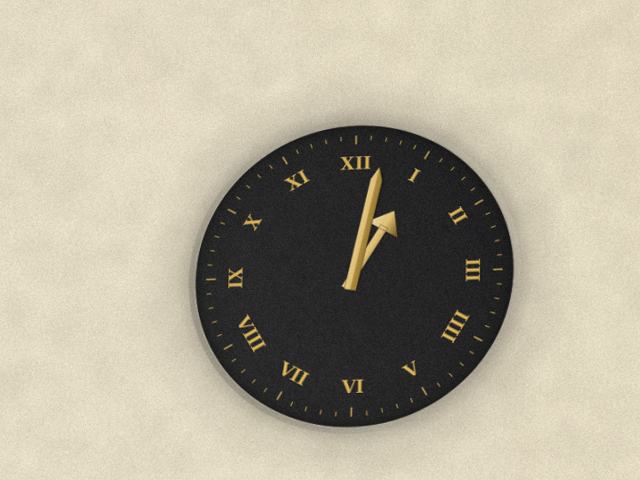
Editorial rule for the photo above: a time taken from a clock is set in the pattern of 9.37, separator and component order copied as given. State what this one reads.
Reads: 1.02
